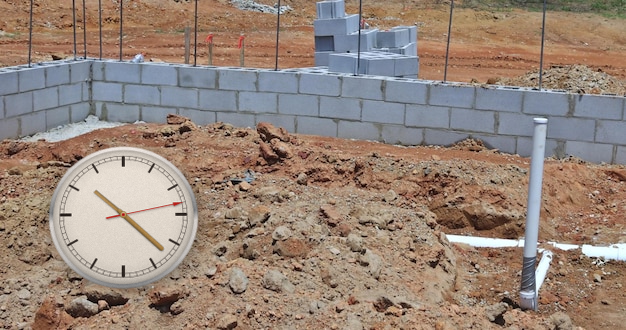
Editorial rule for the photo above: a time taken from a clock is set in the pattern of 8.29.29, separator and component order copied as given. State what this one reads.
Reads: 10.22.13
